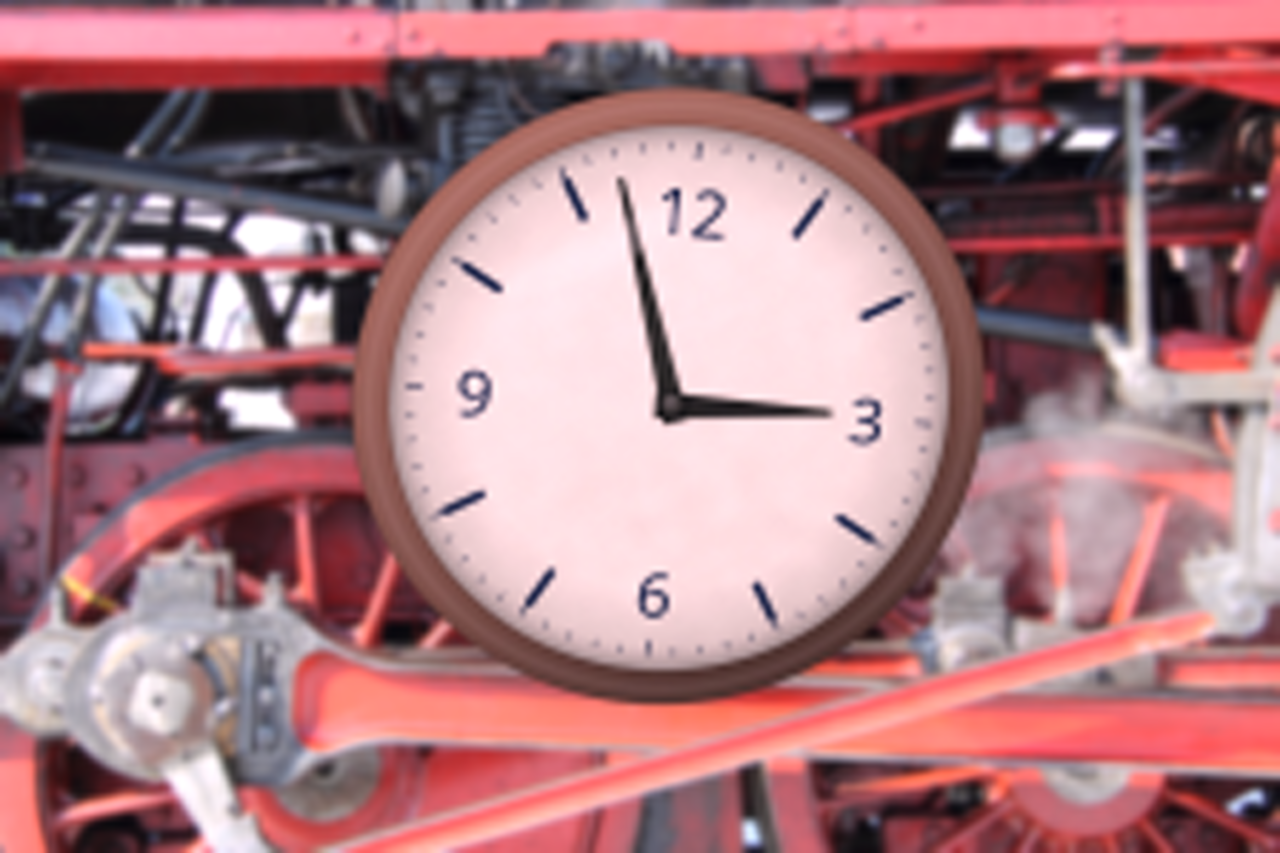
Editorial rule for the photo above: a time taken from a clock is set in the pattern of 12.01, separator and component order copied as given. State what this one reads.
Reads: 2.57
